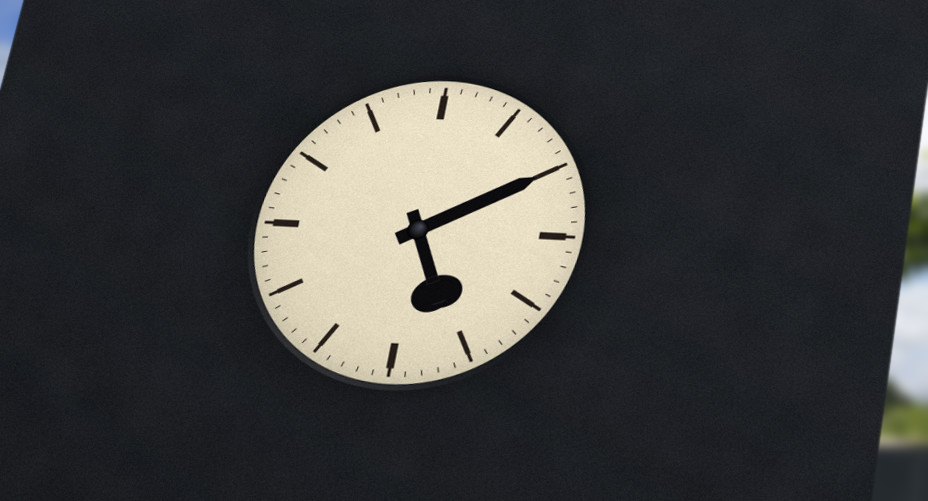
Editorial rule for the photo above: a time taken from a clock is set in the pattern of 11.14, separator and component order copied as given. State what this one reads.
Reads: 5.10
